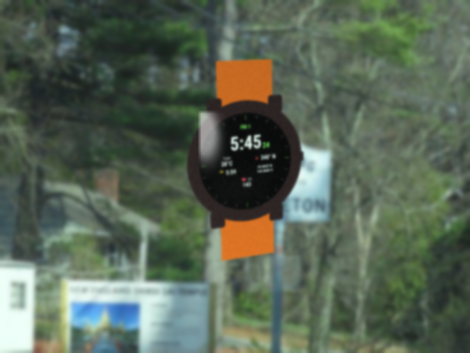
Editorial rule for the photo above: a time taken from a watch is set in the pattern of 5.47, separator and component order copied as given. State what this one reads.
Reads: 5.45
